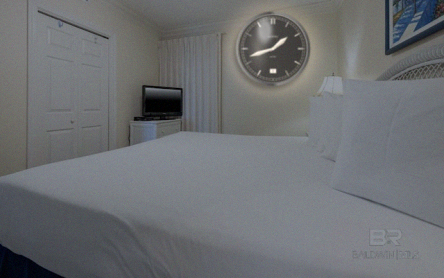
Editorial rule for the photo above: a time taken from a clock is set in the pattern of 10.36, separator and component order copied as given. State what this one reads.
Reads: 1.42
